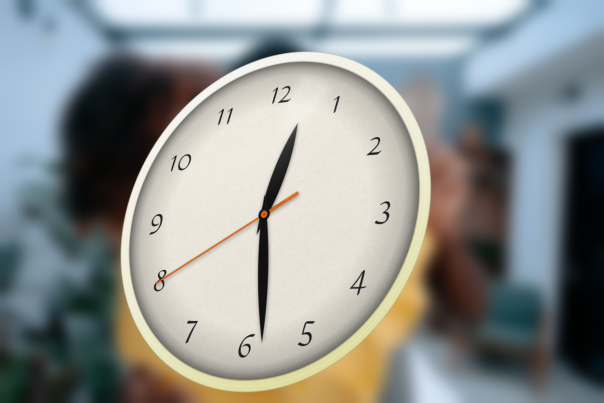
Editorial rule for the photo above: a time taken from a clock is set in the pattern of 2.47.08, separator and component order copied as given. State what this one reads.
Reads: 12.28.40
